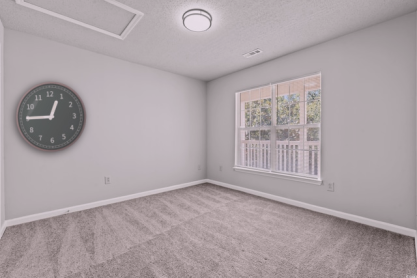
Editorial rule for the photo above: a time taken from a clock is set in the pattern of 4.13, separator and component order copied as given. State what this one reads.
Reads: 12.45
